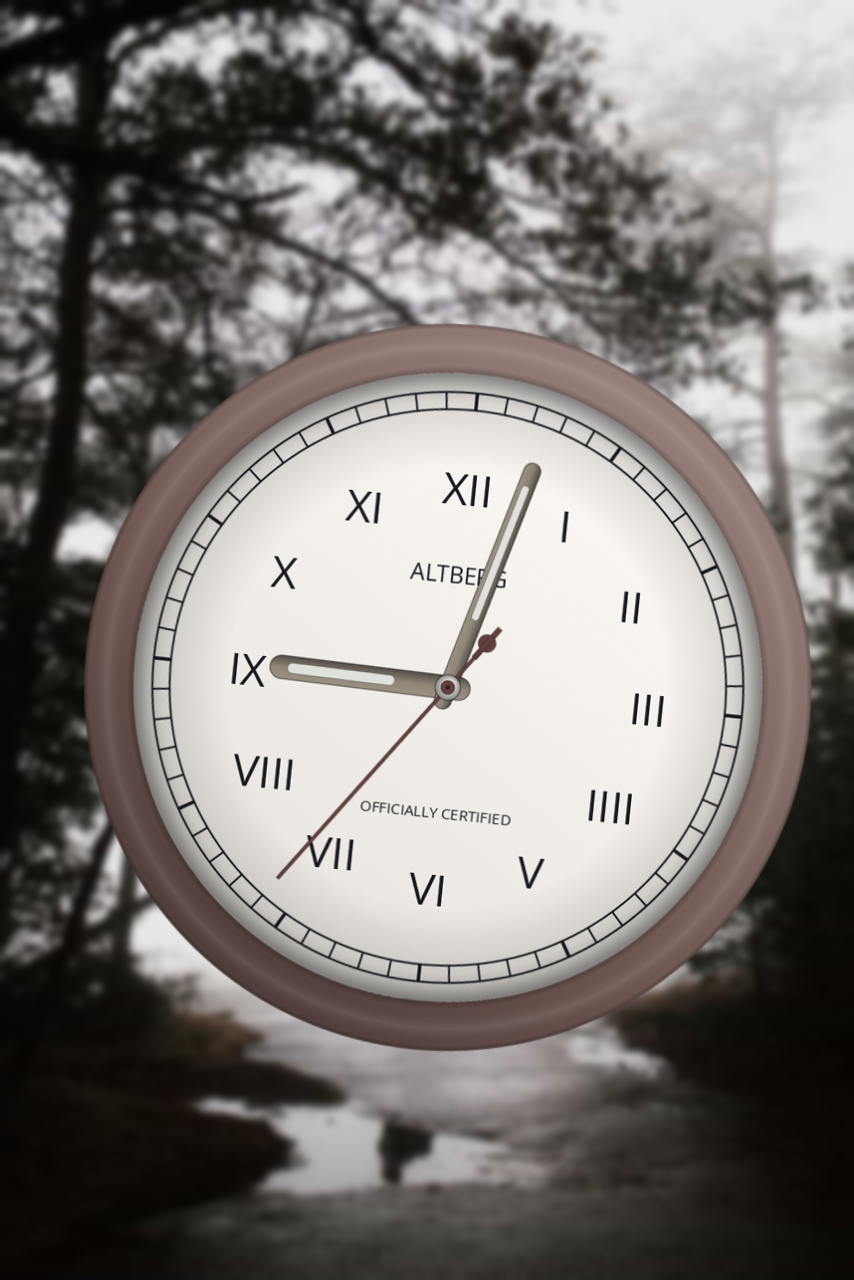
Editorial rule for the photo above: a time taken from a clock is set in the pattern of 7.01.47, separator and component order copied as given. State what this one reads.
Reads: 9.02.36
